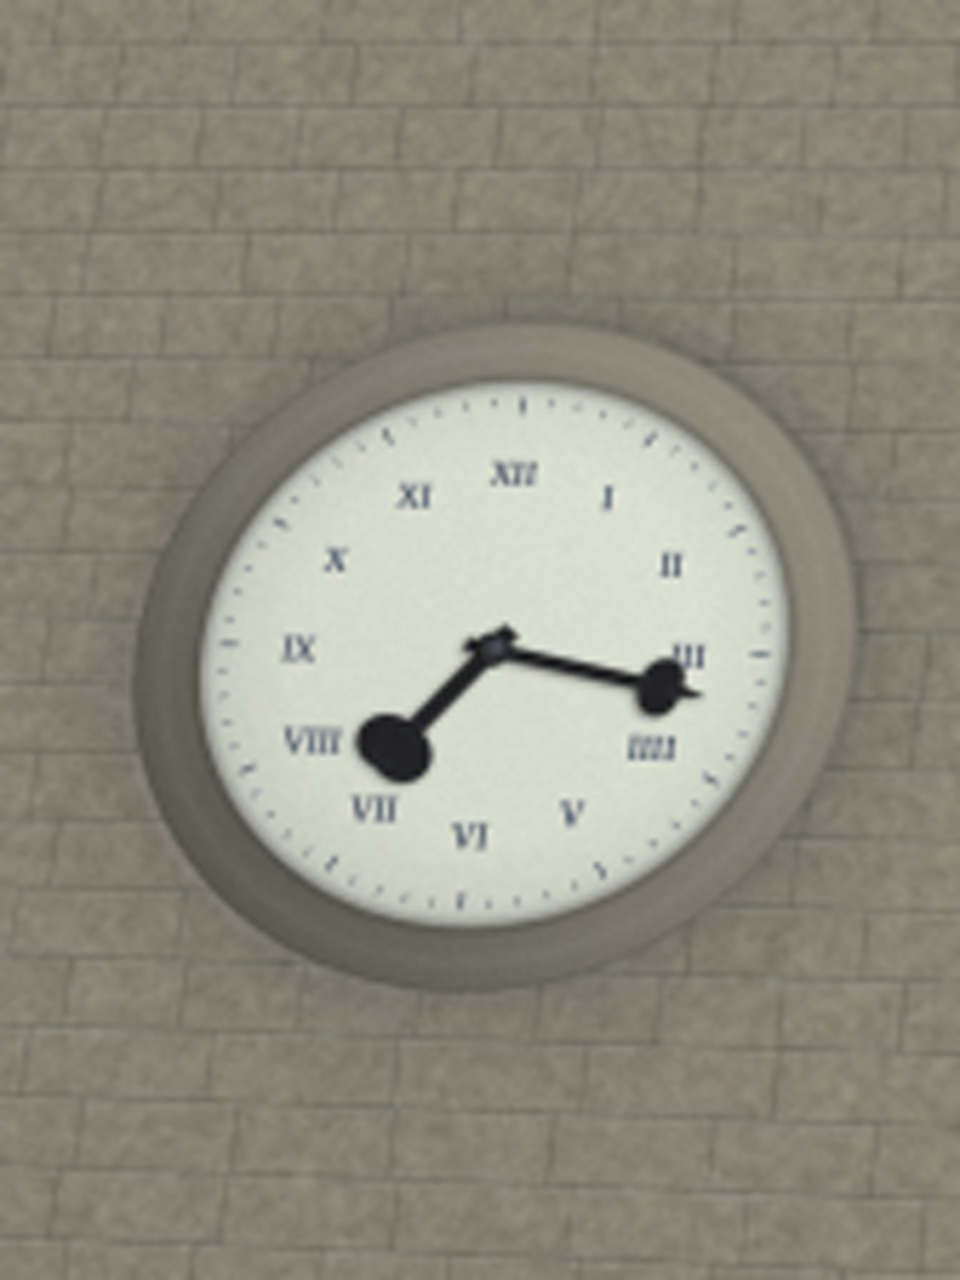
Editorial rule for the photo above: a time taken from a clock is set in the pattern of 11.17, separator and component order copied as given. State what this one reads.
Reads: 7.17
